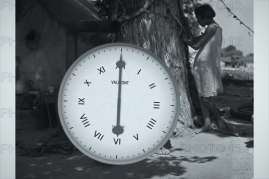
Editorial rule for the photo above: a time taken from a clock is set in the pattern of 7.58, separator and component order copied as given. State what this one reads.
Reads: 6.00
